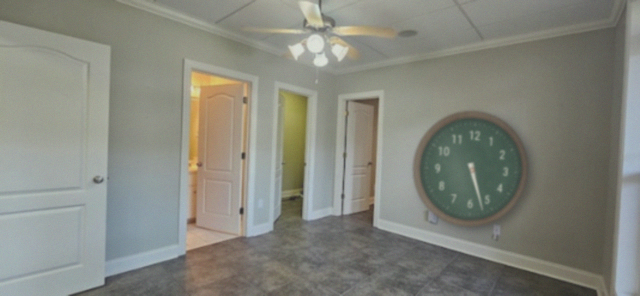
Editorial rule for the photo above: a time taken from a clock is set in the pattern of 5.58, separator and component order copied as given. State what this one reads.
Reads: 5.27
